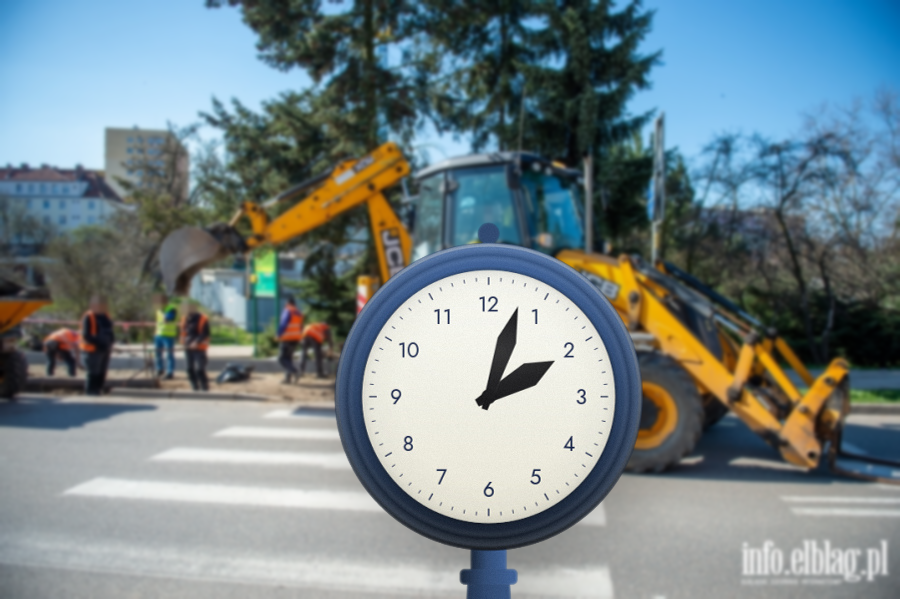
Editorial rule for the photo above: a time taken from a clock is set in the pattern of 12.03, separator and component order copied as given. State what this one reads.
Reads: 2.03
